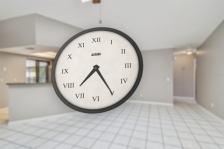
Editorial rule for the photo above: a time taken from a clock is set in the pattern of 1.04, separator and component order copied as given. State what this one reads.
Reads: 7.25
